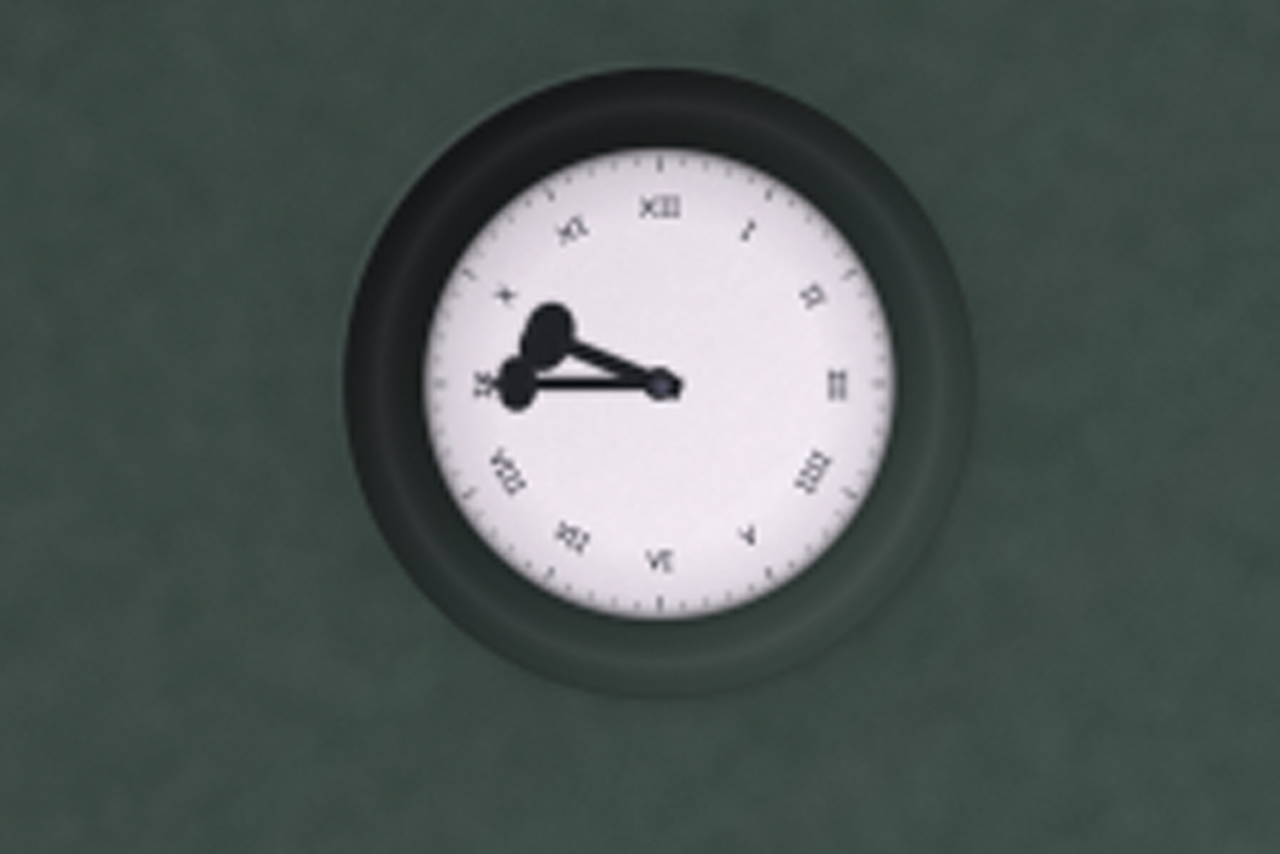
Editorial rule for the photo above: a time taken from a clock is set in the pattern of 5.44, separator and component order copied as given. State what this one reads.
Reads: 9.45
